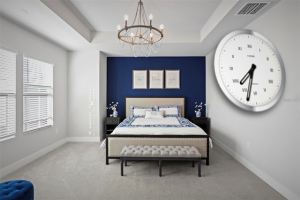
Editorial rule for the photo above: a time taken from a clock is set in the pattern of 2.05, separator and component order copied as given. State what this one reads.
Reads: 7.33
